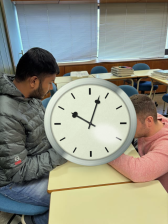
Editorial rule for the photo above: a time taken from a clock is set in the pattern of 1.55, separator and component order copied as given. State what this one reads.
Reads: 10.03
